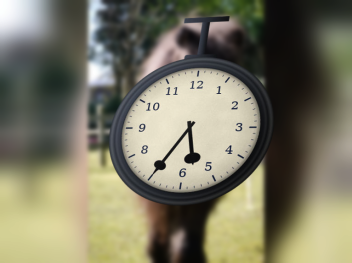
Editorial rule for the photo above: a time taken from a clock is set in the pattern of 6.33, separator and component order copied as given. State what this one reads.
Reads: 5.35
